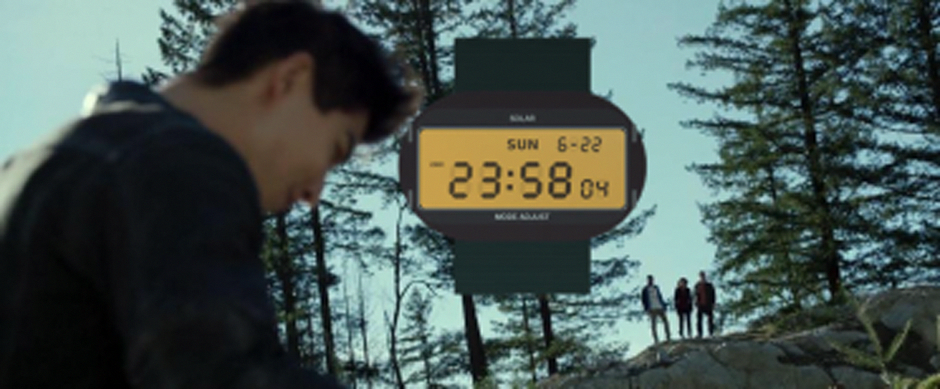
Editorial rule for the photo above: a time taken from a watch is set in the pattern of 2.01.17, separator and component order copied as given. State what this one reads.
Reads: 23.58.04
